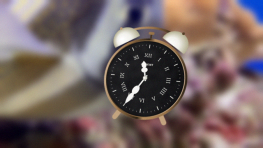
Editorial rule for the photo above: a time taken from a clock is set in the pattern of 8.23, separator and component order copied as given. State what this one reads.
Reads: 11.35
